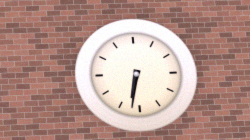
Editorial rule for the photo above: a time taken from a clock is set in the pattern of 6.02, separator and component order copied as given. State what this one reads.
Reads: 6.32
